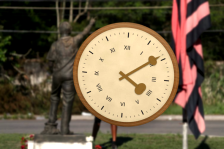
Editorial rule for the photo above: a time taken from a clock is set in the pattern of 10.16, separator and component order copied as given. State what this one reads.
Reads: 4.09
